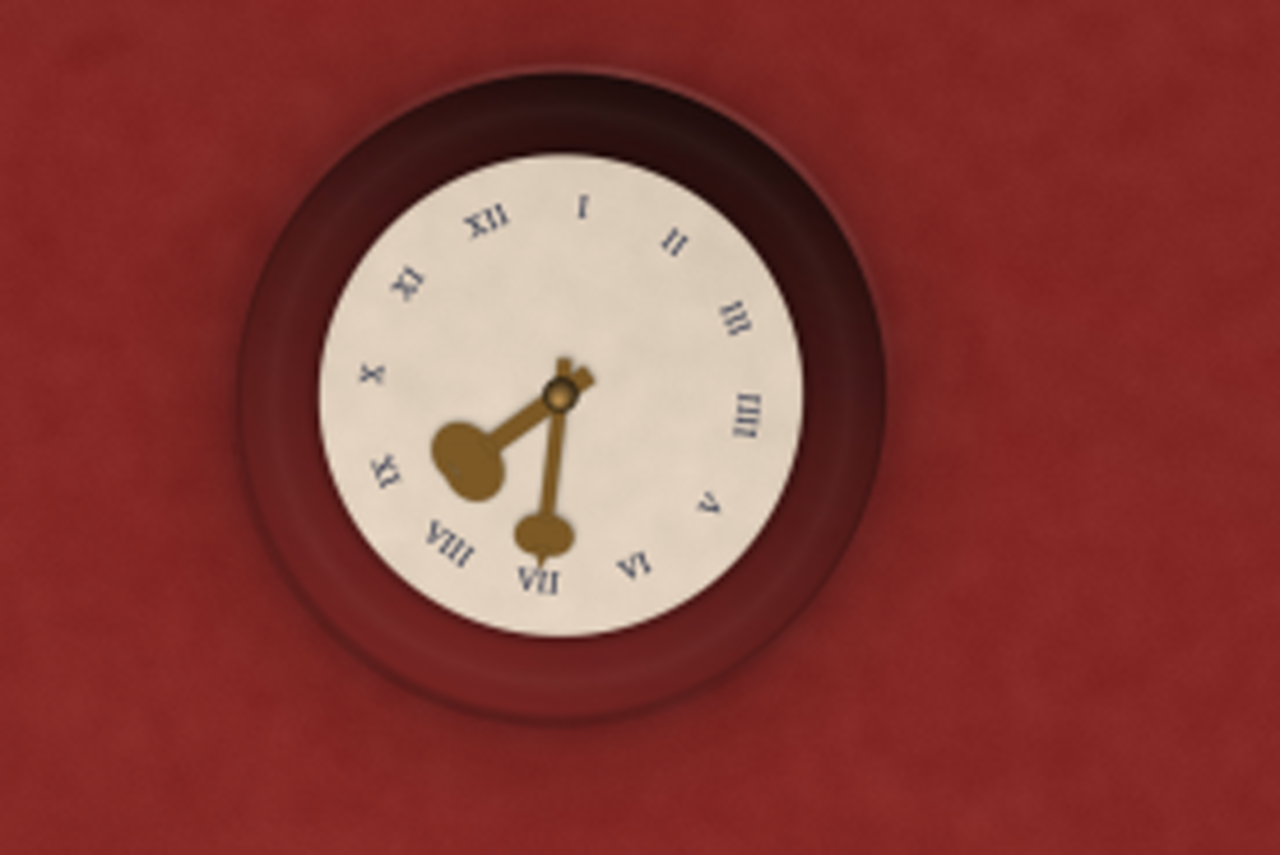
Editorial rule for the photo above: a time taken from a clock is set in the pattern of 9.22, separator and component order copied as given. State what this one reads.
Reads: 8.35
